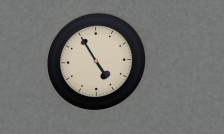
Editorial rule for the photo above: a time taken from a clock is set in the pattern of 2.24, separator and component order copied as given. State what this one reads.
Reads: 4.55
